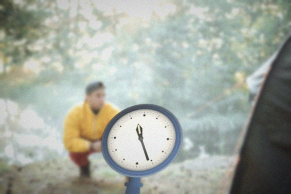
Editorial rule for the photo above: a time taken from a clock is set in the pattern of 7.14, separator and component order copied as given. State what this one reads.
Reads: 11.26
